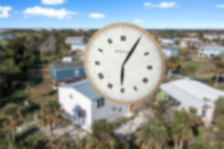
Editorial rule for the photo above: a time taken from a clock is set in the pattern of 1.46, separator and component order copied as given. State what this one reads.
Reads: 6.05
